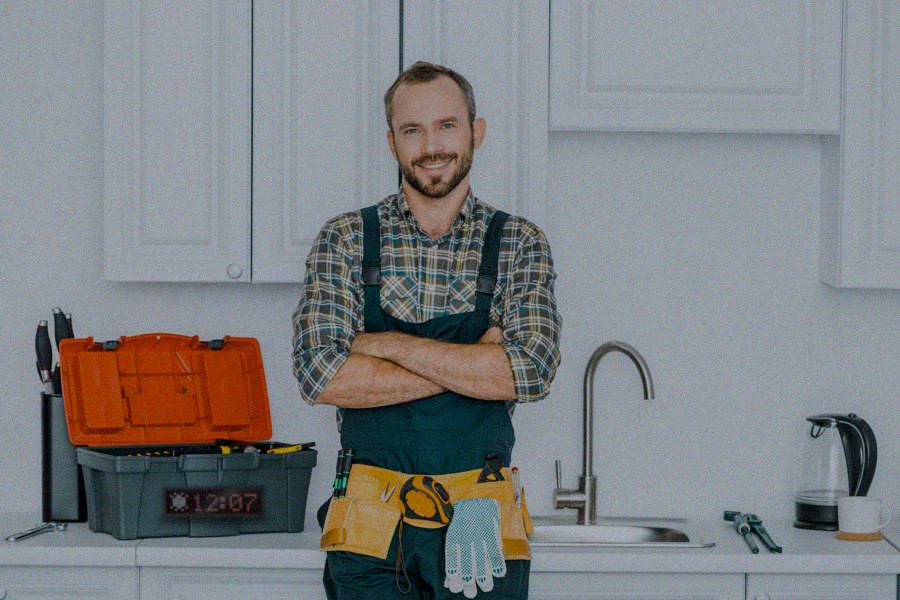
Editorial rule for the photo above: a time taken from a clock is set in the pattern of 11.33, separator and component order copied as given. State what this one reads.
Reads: 12.07
